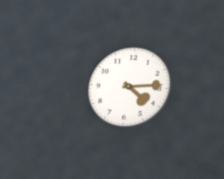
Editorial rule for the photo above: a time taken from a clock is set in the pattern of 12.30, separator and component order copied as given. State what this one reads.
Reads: 4.14
